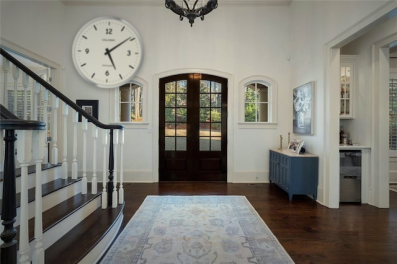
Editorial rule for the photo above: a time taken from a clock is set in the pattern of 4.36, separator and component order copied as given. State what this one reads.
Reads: 5.09
